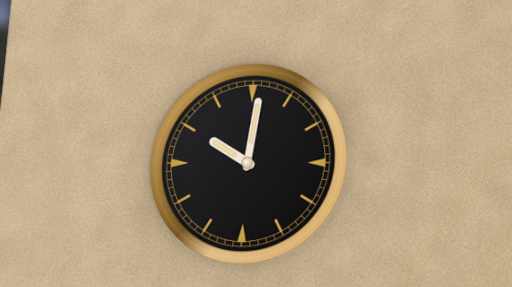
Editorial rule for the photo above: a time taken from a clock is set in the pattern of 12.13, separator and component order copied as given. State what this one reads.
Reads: 10.01
